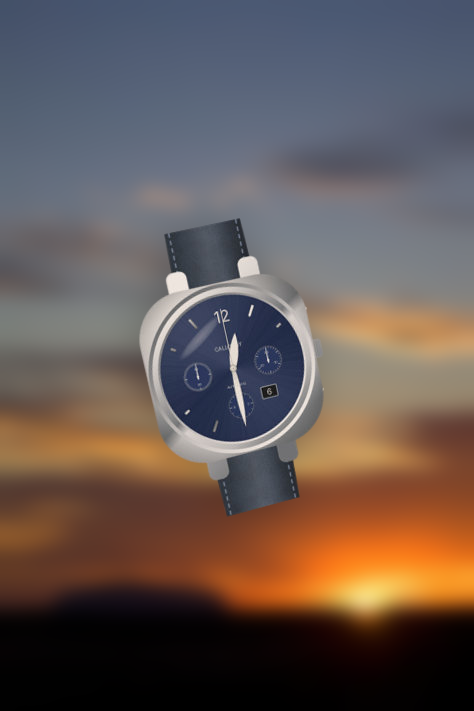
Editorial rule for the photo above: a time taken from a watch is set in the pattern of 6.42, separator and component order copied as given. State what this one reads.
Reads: 12.30
